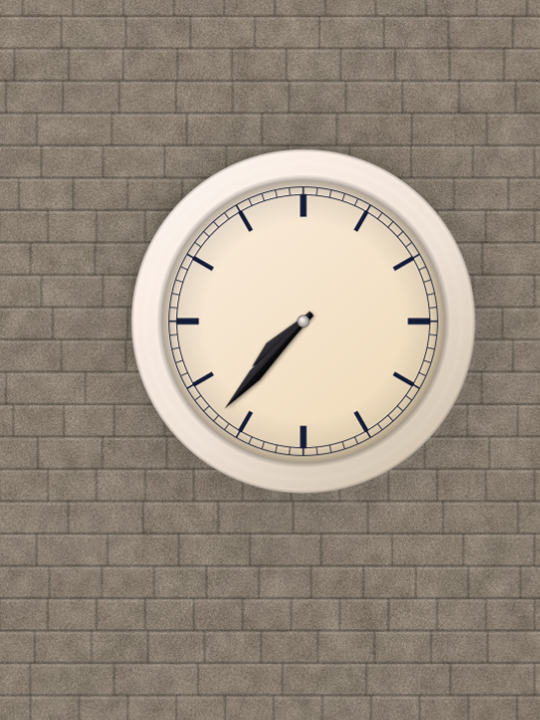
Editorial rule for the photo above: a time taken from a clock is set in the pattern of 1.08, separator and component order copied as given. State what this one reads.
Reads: 7.37
